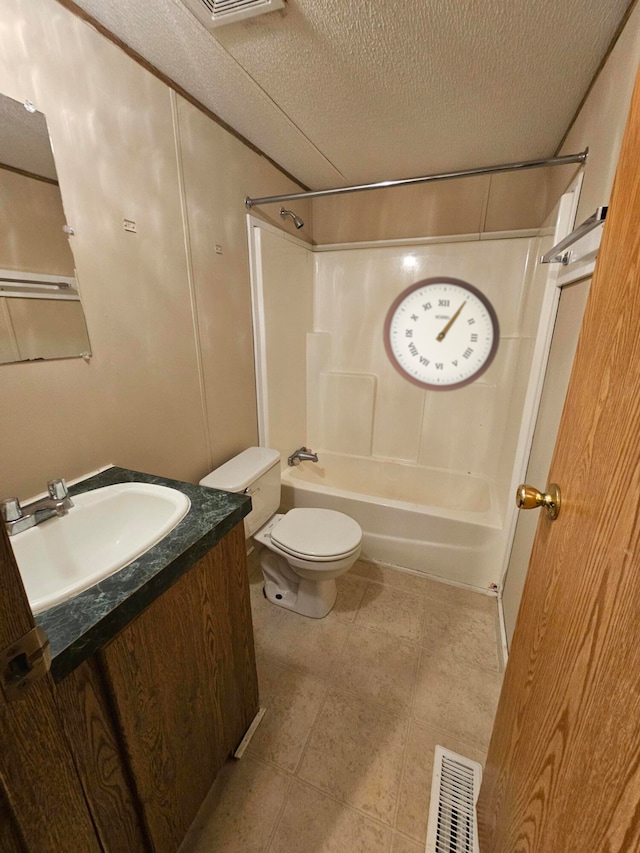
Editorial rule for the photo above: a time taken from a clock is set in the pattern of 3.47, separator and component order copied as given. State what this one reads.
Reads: 1.05
